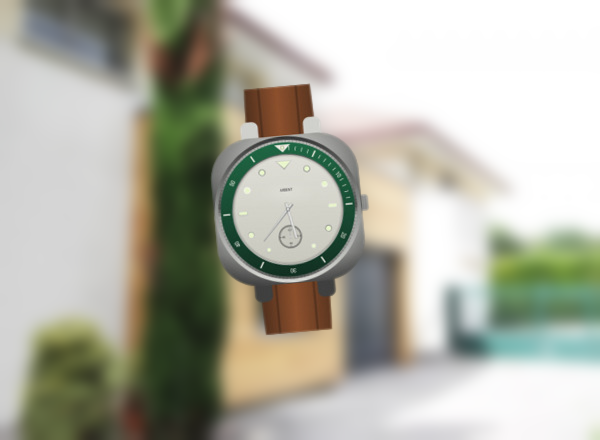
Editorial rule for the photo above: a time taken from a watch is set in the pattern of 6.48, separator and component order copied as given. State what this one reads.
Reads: 5.37
